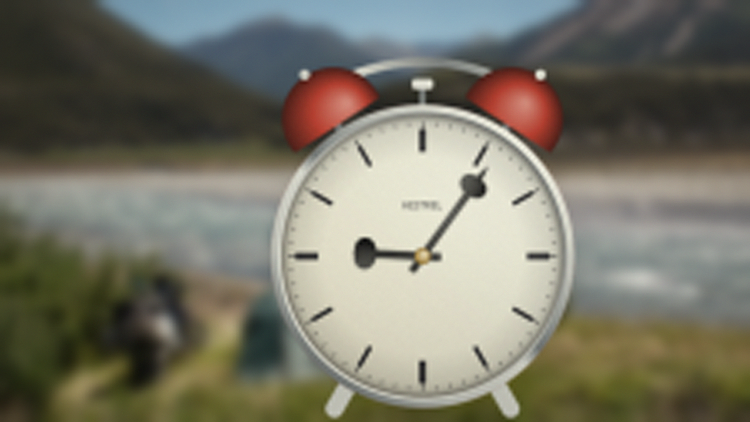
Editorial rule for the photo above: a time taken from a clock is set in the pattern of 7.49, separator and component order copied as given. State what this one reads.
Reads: 9.06
